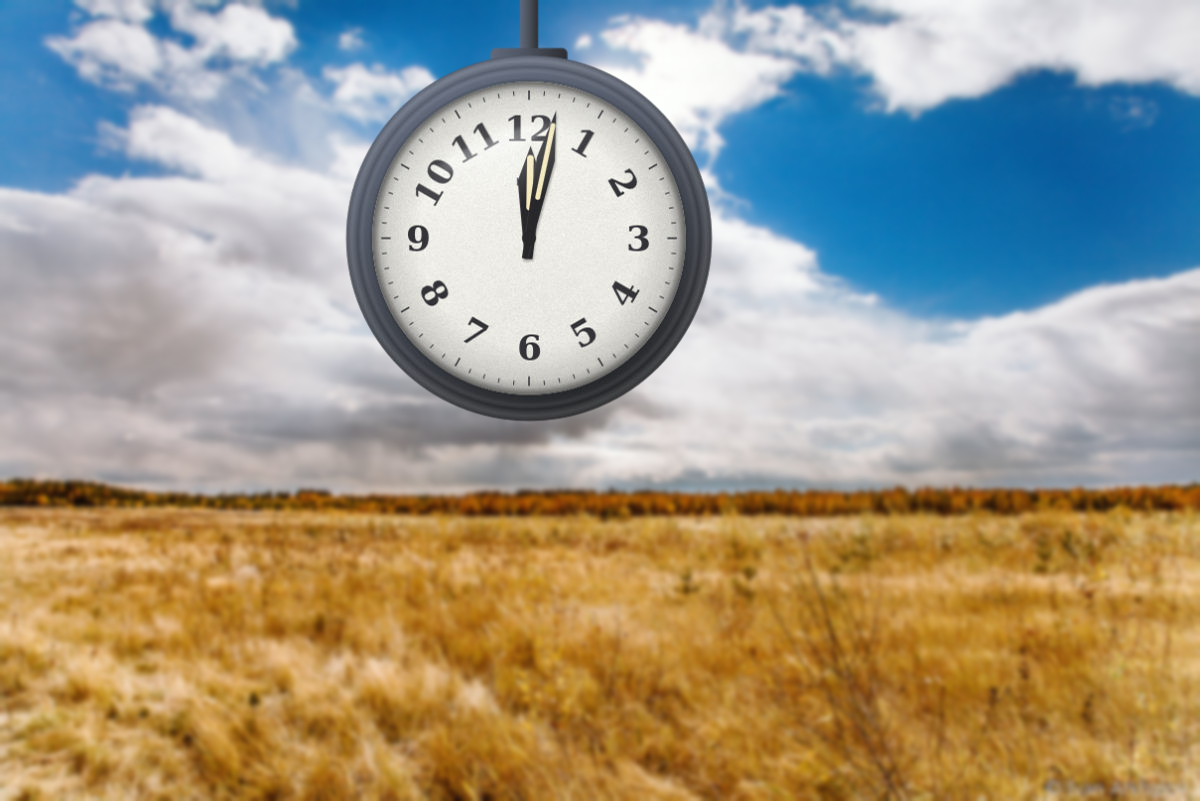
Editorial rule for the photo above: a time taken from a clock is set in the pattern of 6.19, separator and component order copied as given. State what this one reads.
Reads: 12.02
